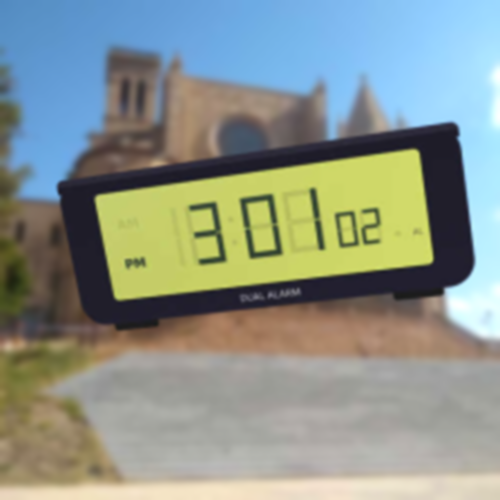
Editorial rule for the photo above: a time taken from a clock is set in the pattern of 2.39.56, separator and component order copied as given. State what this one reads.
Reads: 3.01.02
